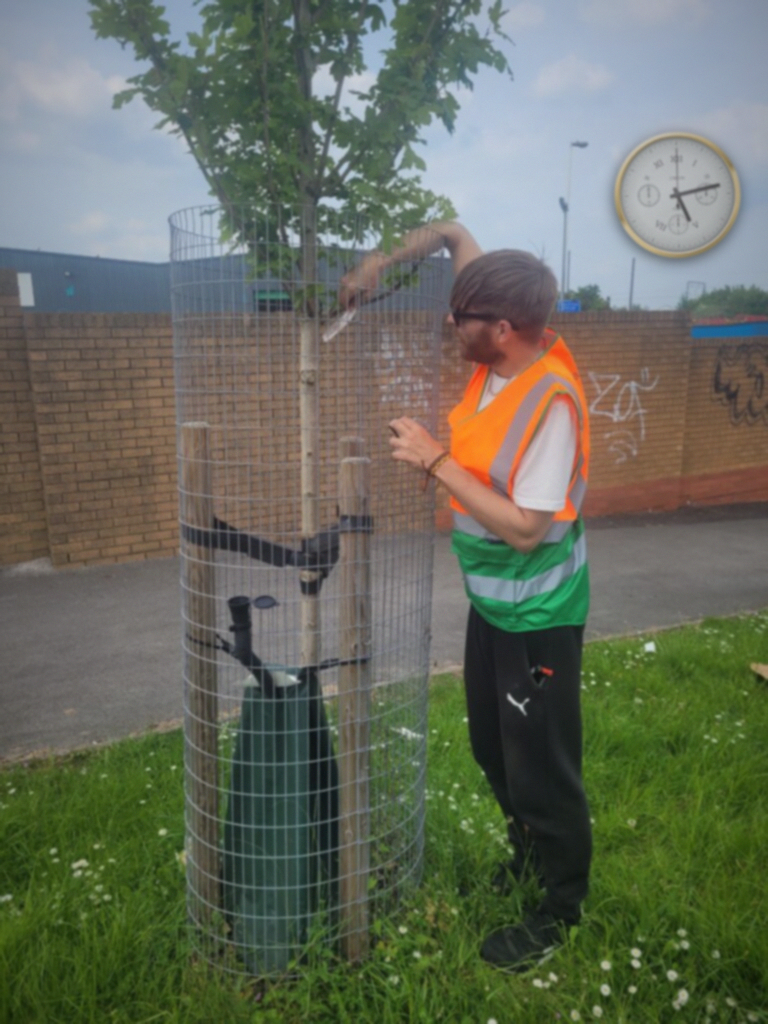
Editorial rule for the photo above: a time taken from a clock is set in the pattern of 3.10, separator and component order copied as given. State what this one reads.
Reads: 5.13
